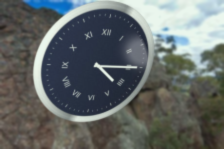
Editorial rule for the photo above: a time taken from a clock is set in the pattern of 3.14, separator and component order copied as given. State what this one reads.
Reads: 4.15
